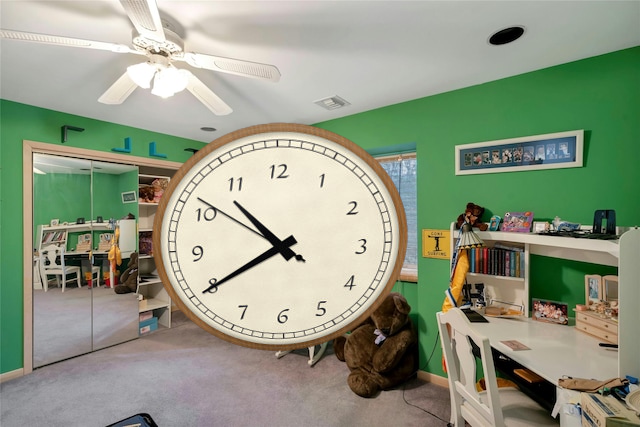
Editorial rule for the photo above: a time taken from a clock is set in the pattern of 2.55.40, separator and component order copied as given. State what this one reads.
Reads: 10.39.51
